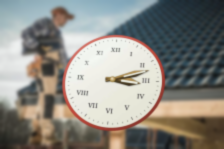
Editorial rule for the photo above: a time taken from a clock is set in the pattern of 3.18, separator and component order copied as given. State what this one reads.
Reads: 3.12
